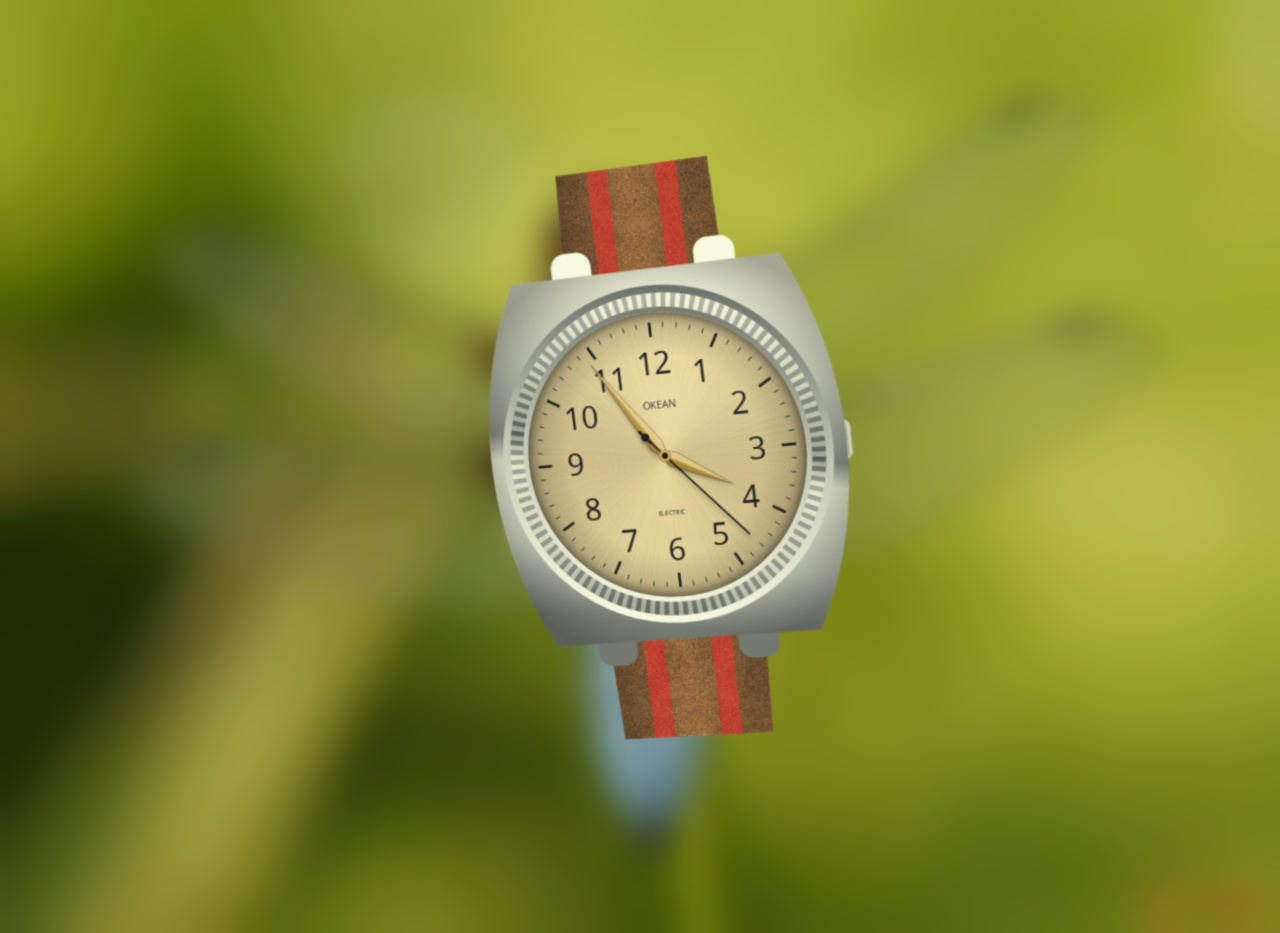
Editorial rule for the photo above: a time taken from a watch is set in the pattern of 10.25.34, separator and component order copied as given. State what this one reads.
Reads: 3.54.23
